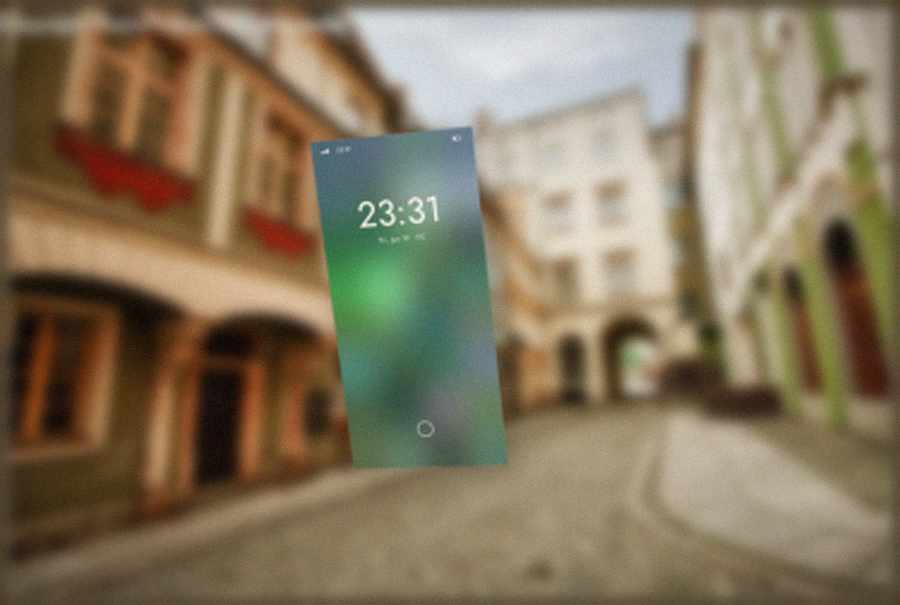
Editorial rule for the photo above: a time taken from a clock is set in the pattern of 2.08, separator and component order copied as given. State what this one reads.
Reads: 23.31
